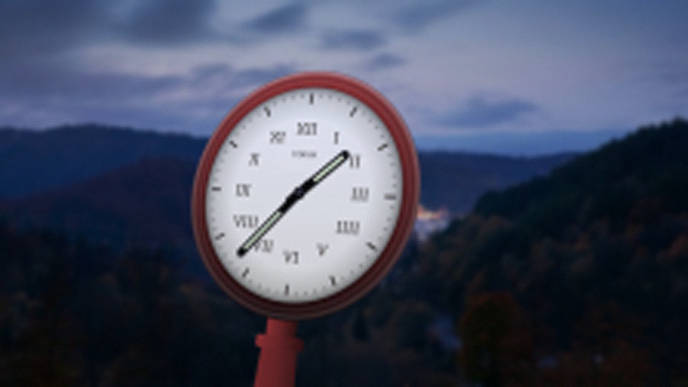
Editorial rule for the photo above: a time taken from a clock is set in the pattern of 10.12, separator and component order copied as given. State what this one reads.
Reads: 1.37
